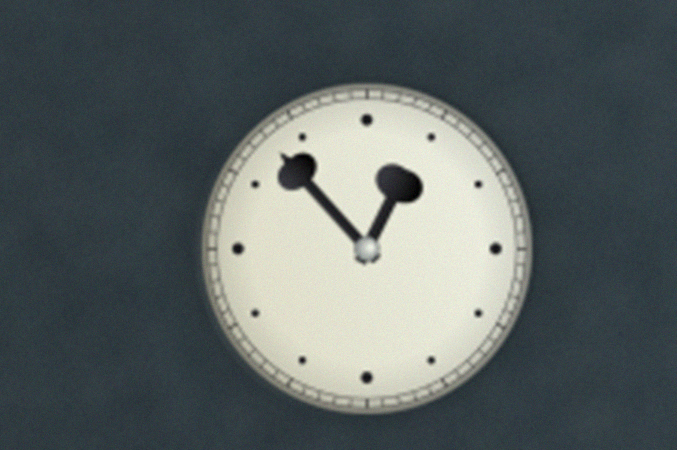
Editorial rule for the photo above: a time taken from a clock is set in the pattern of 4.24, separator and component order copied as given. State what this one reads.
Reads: 12.53
